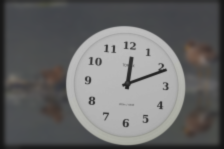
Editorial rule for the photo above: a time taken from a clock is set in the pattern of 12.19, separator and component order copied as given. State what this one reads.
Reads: 12.11
